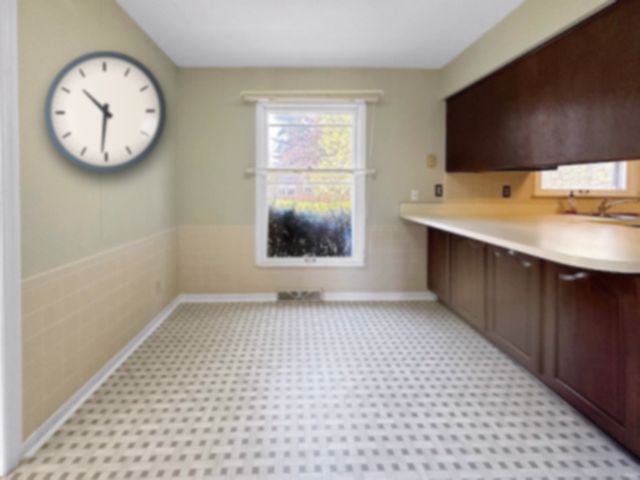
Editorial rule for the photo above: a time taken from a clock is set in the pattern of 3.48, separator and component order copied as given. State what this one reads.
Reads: 10.31
